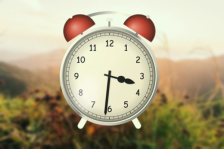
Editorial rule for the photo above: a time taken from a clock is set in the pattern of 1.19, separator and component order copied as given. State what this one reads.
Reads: 3.31
